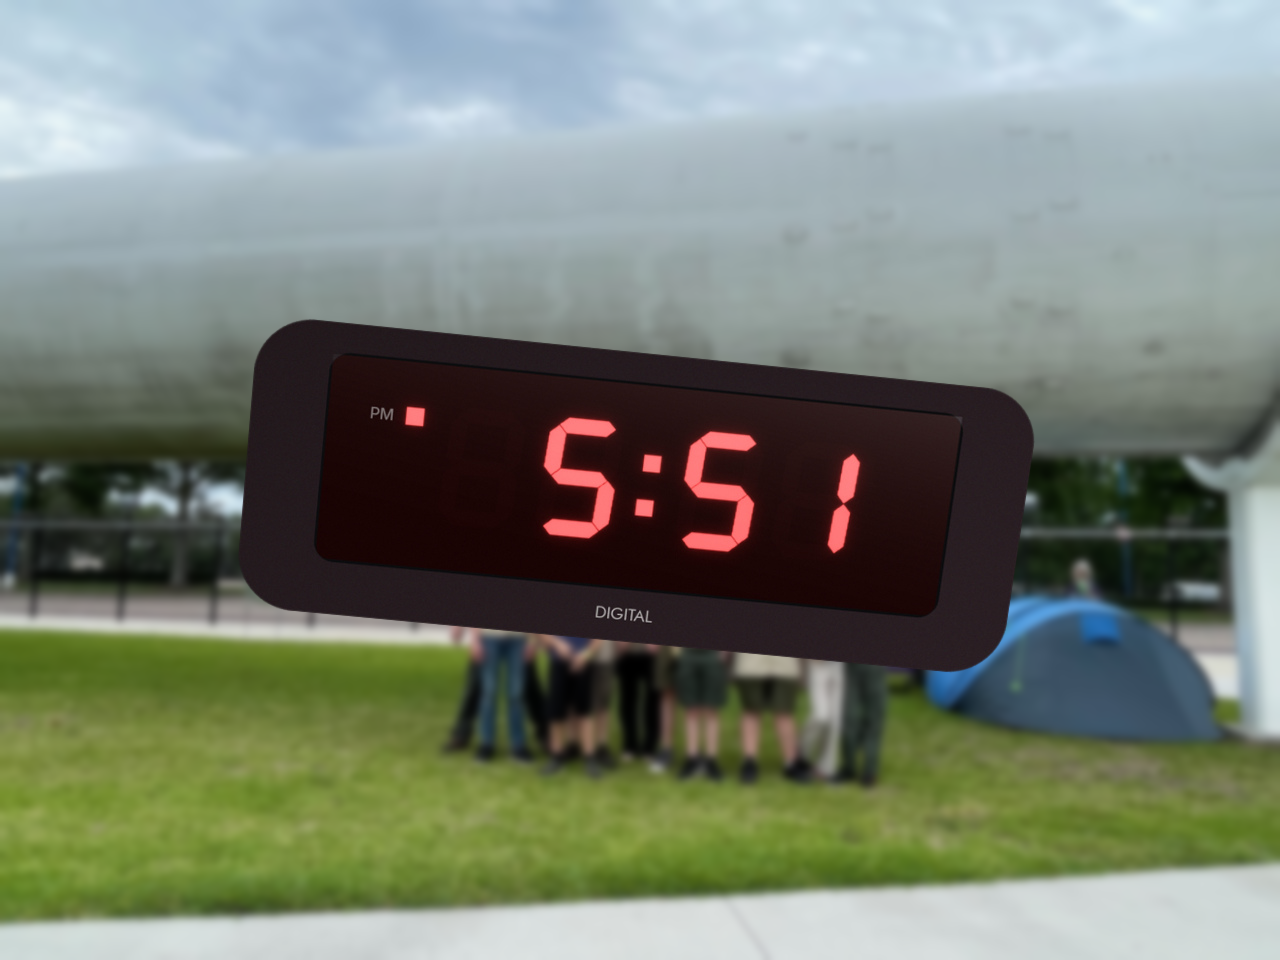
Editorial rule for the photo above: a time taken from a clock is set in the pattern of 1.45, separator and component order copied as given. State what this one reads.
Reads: 5.51
